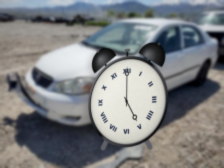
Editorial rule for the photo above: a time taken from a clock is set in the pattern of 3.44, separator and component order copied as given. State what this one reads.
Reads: 5.00
